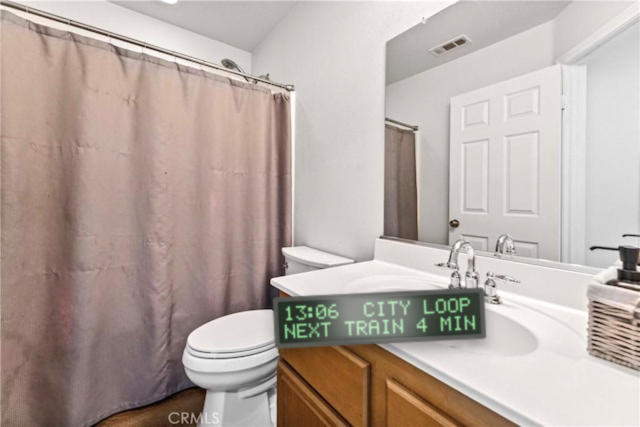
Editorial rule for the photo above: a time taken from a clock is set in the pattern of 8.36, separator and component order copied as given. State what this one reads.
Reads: 13.06
